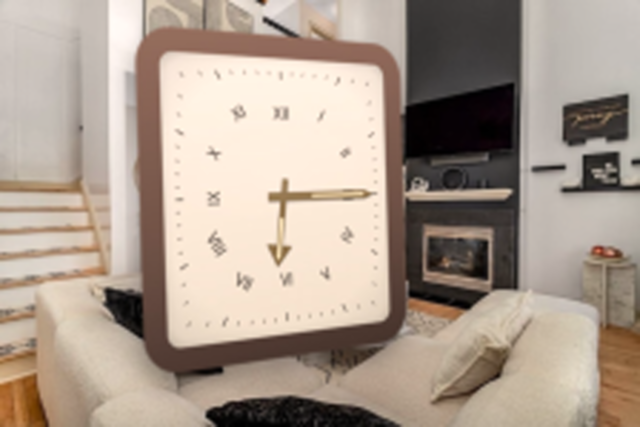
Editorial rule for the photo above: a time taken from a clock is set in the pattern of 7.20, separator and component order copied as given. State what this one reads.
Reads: 6.15
